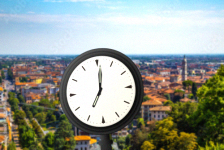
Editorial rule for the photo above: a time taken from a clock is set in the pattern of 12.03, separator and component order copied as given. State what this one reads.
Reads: 7.01
